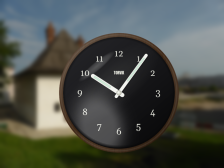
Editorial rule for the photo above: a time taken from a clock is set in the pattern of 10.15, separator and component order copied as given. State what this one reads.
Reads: 10.06
